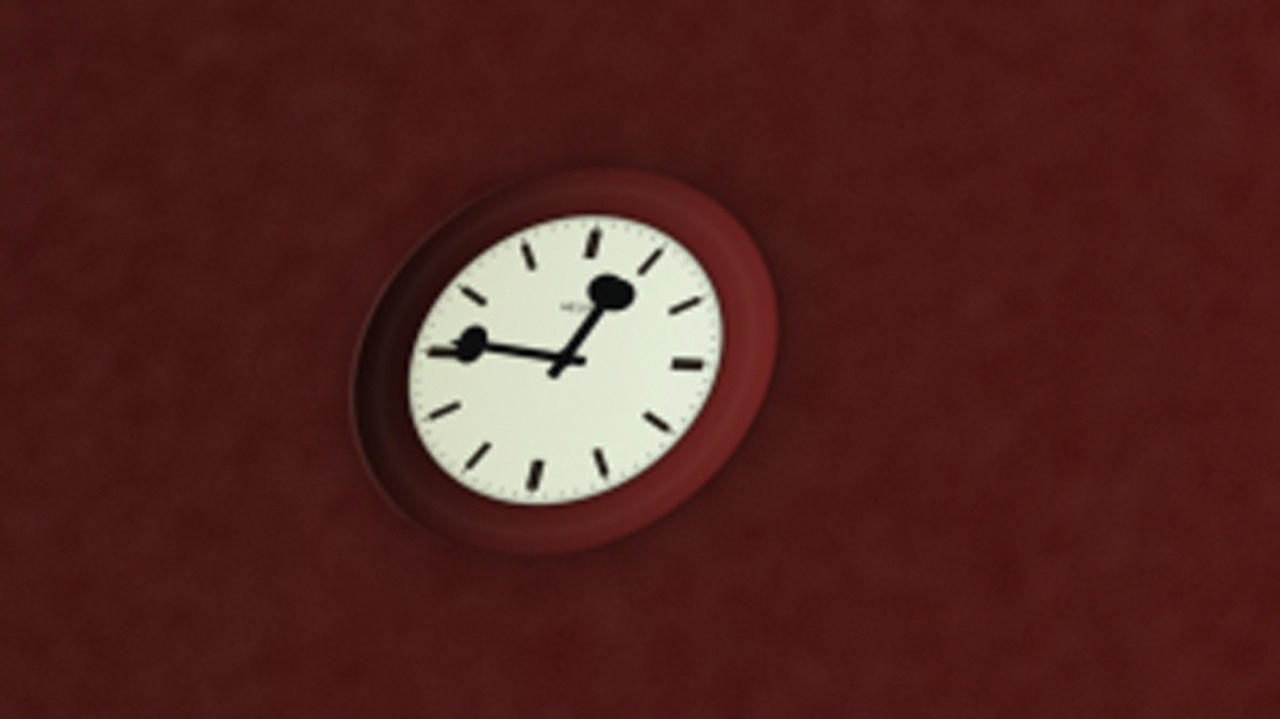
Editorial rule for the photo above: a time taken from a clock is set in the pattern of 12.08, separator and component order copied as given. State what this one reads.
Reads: 12.46
